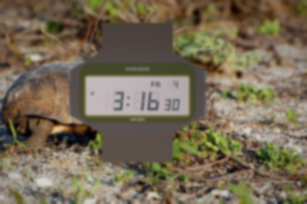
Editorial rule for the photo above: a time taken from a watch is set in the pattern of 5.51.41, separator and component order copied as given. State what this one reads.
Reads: 3.16.30
